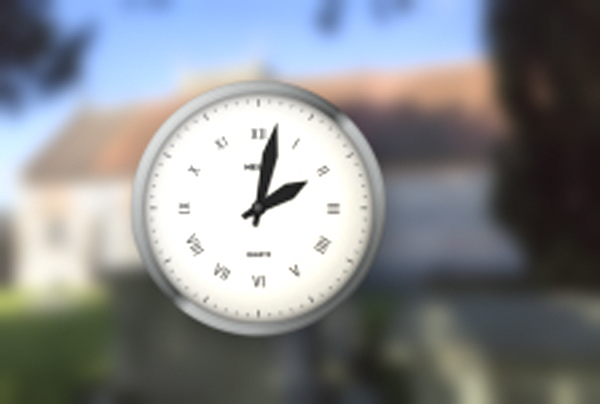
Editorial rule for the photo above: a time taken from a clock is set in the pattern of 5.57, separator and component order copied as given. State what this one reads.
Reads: 2.02
